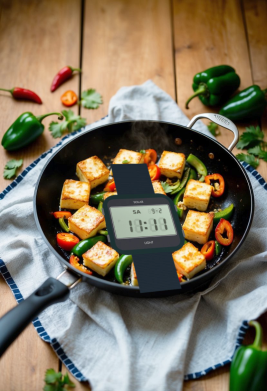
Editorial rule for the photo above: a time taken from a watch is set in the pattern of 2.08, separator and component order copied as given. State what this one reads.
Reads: 11.11
